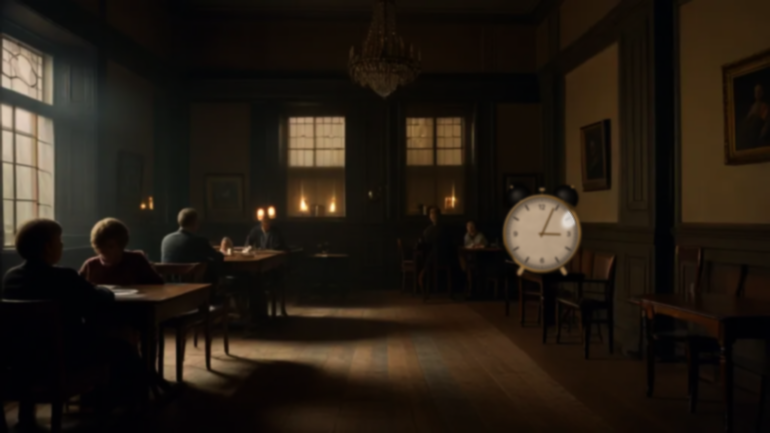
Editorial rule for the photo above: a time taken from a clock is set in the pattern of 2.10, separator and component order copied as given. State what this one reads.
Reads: 3.04
